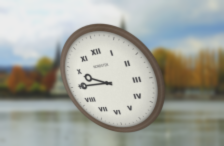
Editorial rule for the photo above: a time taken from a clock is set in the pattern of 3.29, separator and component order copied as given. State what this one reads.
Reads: 9.45
